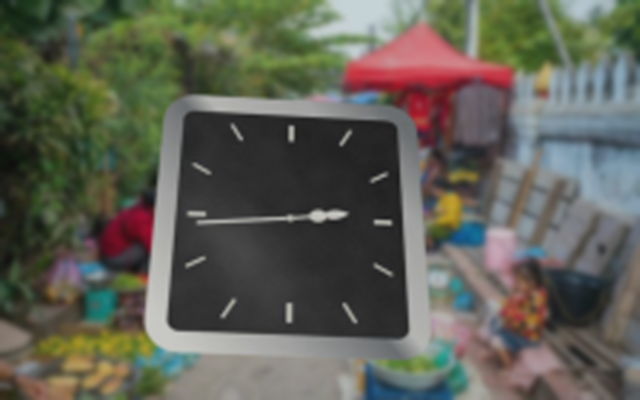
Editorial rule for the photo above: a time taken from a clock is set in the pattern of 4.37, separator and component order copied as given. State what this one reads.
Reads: 2.44
